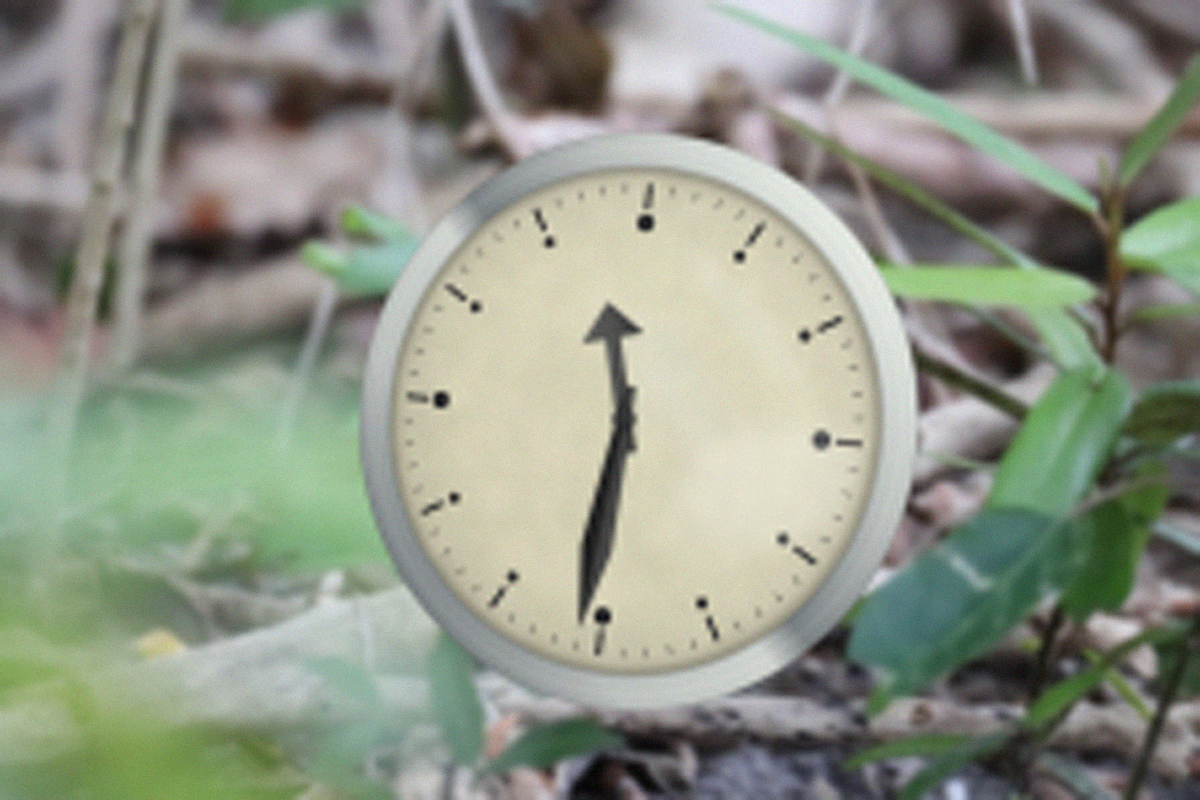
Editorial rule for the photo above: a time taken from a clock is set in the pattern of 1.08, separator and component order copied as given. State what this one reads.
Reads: 11.31
